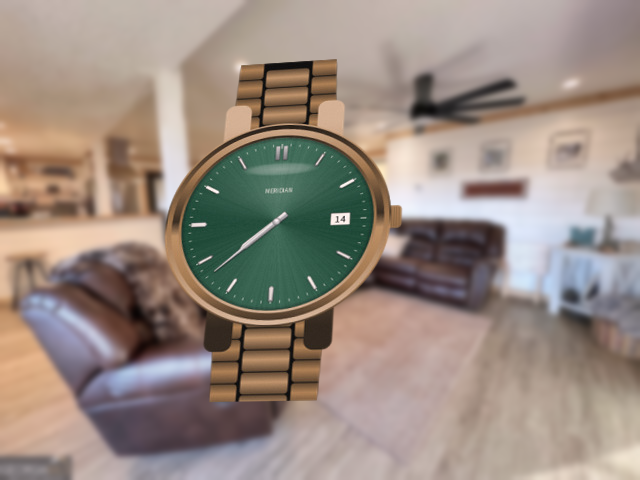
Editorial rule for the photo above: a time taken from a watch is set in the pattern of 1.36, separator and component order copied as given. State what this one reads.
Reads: 7.38
